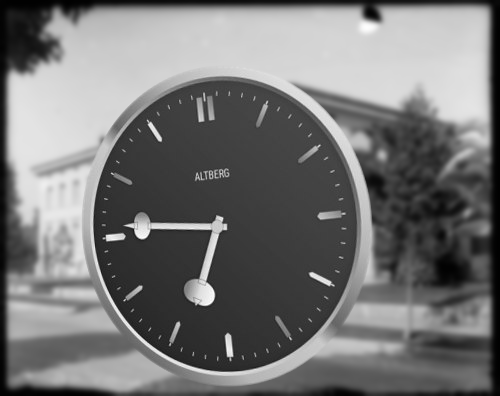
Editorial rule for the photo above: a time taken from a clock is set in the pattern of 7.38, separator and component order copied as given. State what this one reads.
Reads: 6.46
